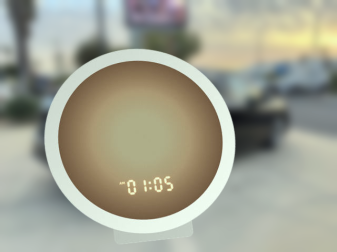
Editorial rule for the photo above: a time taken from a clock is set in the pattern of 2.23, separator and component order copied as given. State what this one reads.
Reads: 1.05
